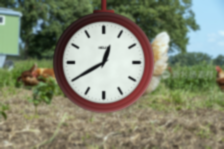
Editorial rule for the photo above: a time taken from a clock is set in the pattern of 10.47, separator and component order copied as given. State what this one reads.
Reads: 12.40
